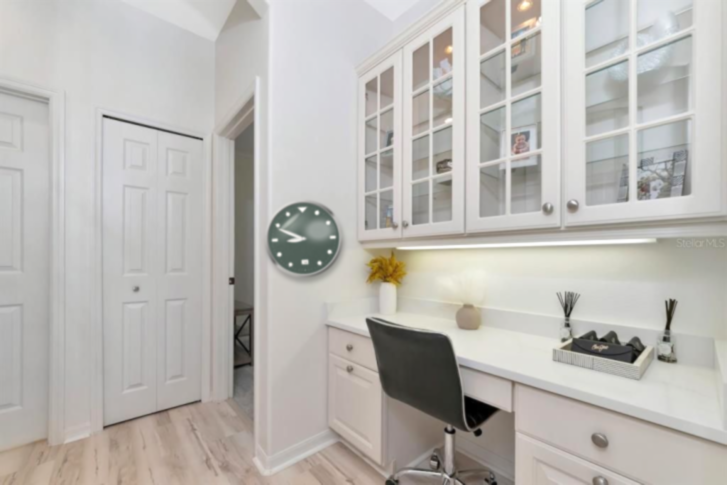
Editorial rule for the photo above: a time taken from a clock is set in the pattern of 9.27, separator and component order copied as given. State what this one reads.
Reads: 8.49
